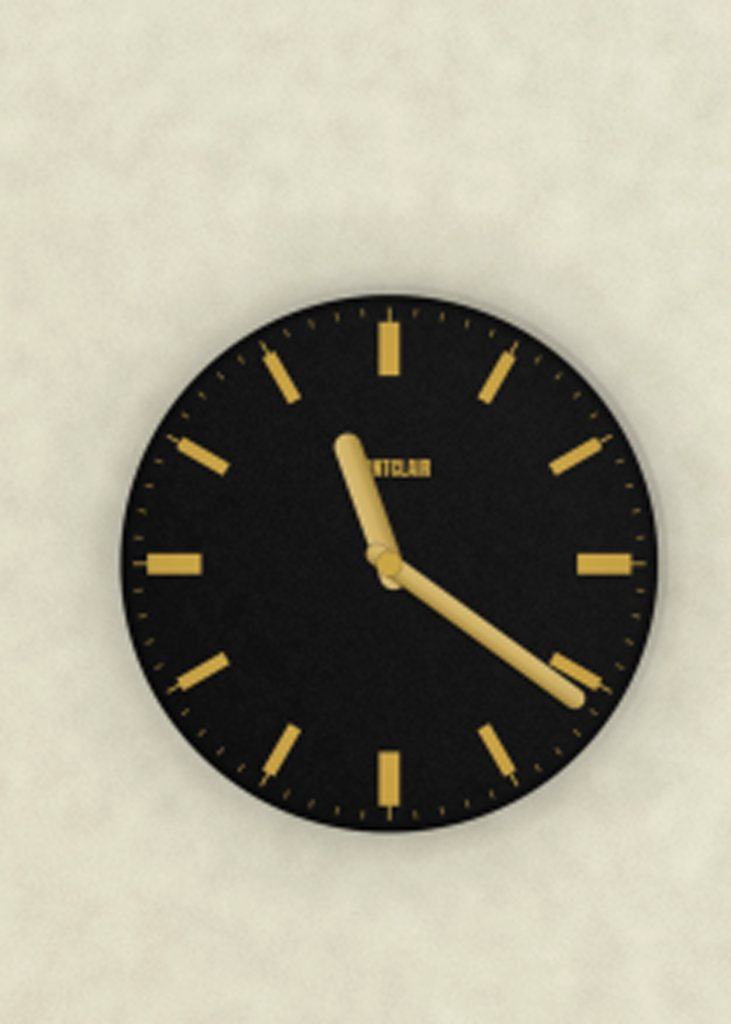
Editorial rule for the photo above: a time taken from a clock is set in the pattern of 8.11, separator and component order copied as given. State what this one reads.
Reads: 11.21
